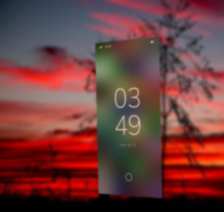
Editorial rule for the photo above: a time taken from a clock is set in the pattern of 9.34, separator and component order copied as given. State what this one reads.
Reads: 3.49
